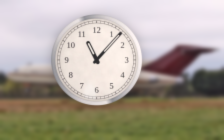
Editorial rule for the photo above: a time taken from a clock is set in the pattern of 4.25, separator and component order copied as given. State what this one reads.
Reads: 11.07
